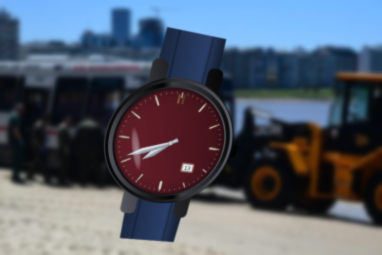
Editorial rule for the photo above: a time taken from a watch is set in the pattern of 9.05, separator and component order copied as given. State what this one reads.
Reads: 7.41
